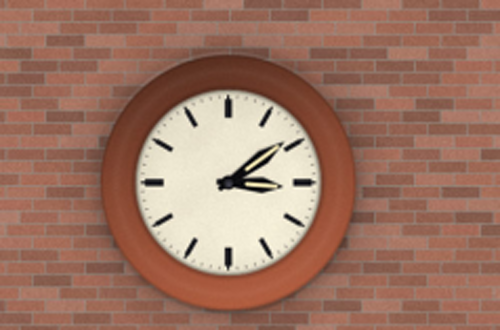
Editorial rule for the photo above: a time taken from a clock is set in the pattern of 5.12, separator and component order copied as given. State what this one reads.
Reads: 3.09
